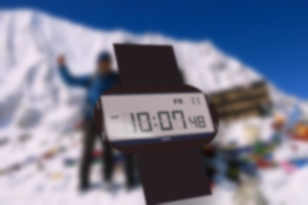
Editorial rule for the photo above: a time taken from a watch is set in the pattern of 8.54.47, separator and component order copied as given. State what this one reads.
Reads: 10.07.48
